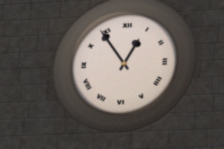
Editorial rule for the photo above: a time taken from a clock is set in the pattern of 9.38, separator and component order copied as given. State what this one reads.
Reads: 12.54
